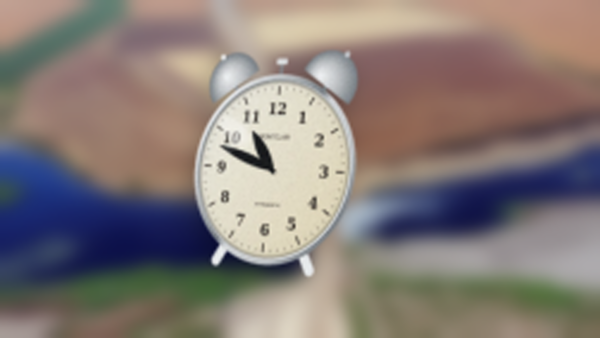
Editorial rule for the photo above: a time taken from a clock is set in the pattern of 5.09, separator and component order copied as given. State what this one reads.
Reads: 10.48
